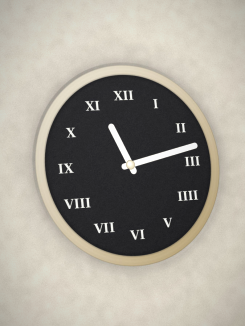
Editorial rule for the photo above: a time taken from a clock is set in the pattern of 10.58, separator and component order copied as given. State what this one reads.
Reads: 11.13
